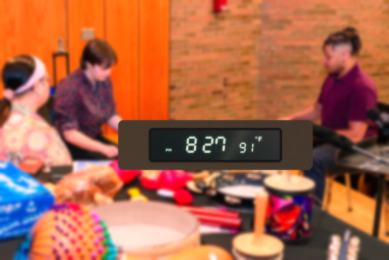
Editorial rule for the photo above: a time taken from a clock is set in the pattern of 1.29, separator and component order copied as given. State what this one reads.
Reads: 8.27
